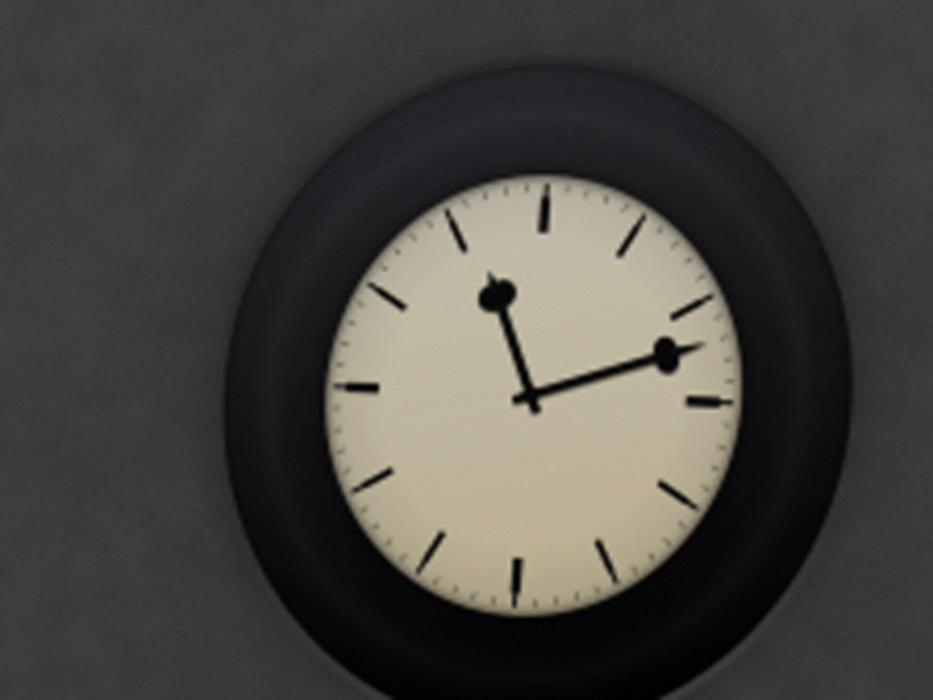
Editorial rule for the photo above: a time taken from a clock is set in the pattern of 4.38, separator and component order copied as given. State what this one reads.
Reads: 11.12
